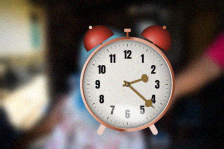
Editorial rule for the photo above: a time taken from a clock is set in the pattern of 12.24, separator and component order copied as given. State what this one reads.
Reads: 2.22
